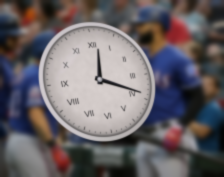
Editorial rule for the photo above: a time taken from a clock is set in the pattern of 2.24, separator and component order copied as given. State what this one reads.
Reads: 12.19
